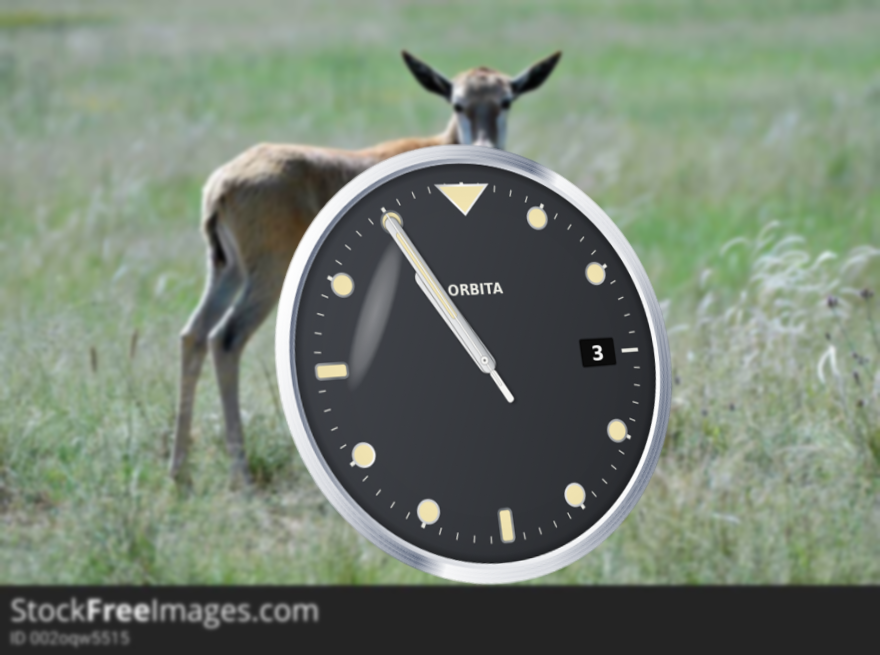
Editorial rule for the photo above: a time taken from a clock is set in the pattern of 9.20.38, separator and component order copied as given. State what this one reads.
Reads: 10.54.55
